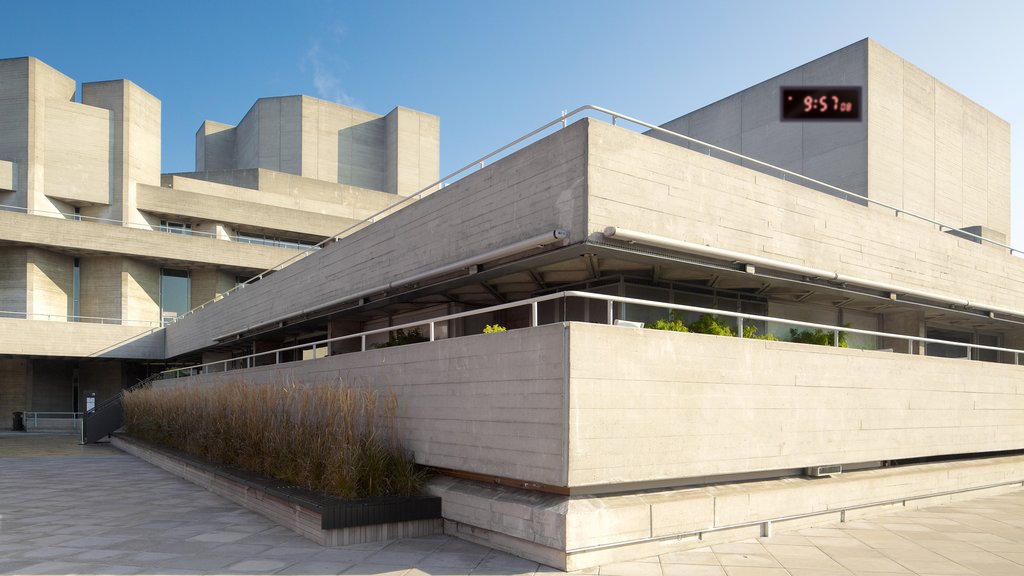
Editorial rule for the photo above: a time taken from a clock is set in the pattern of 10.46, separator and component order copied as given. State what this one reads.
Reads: 9.57
